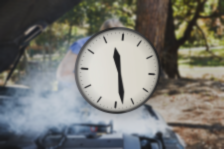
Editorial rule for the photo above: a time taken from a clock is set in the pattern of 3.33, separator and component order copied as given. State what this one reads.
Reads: 11.28
